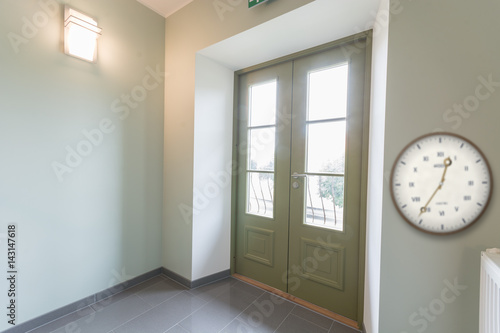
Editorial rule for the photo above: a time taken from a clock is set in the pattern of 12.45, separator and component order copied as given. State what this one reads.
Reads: 12.36
